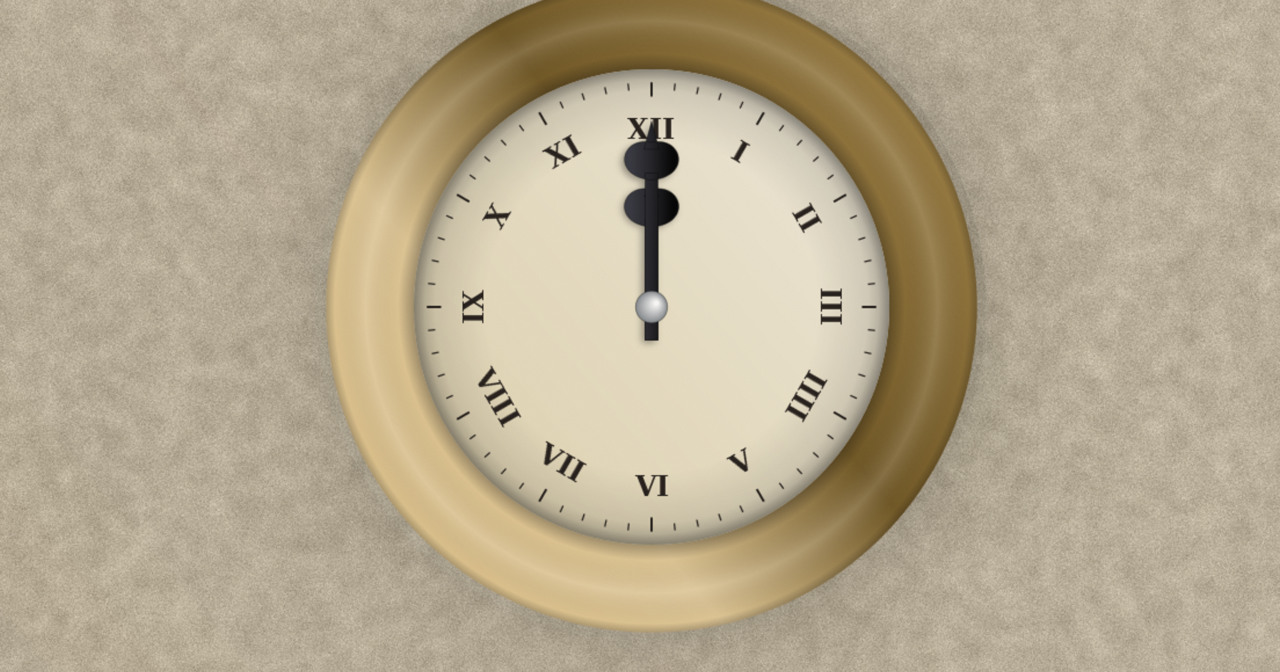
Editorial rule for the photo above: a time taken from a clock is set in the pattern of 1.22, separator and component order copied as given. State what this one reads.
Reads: 12.00
